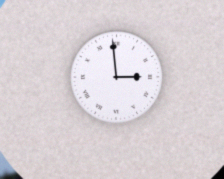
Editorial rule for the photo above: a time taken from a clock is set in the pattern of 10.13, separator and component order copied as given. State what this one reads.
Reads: 2.59
